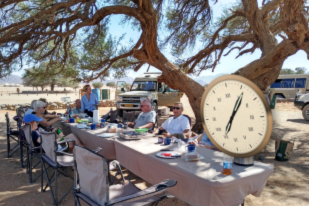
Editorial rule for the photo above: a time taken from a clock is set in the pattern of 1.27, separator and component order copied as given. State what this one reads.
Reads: 7.06
